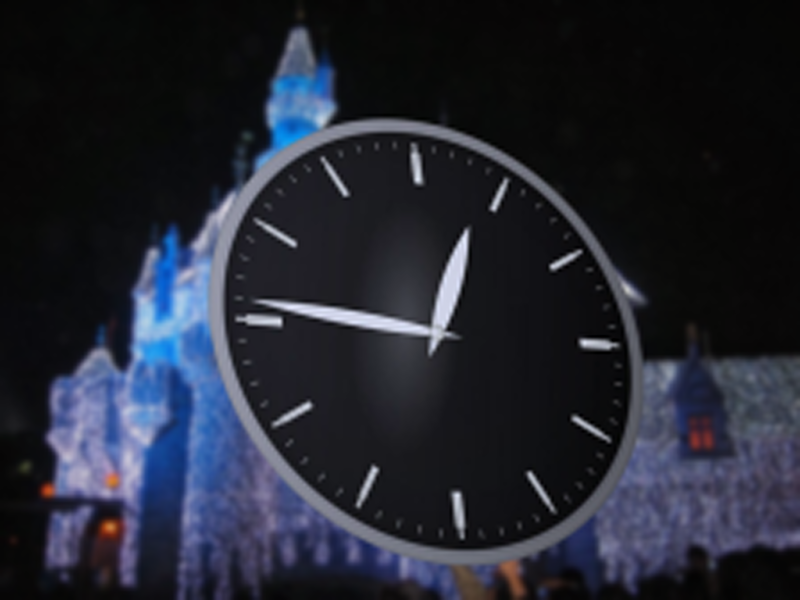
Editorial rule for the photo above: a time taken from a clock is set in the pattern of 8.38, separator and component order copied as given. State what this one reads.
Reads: 12.46
